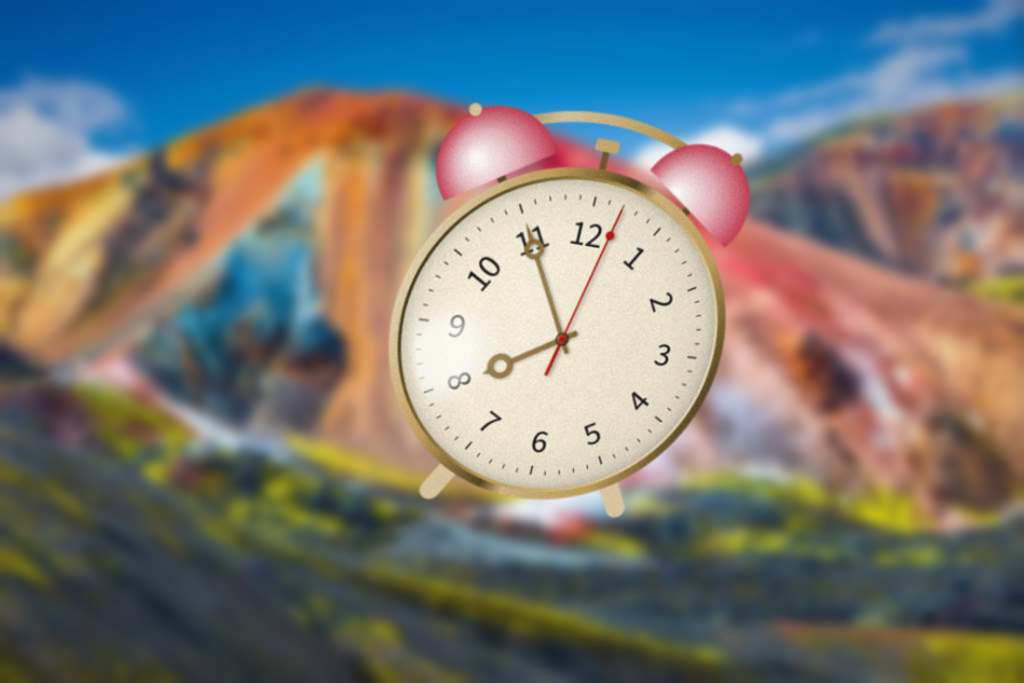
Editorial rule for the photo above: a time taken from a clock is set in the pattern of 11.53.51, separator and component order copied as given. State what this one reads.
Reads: 7.55.02
